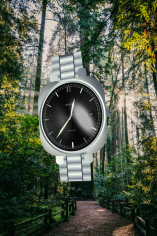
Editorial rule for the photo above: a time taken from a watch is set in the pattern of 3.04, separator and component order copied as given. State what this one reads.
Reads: 12.37
